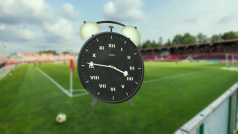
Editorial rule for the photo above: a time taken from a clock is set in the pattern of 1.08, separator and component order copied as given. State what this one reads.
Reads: 3.46
